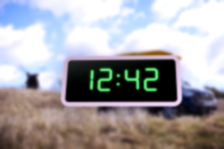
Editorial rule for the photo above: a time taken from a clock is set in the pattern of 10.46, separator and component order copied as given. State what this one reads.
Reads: 12.42
